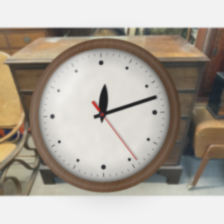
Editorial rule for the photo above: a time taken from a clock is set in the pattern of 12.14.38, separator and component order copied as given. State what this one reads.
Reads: 12.12.24
